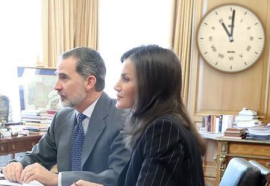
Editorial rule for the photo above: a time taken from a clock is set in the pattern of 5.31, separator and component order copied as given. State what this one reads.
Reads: 11.01
